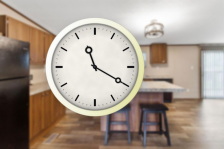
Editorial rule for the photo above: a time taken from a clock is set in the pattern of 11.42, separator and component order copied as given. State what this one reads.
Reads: 11.20
